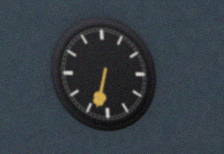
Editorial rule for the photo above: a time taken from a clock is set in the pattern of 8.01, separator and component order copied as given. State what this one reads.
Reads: 6.33
